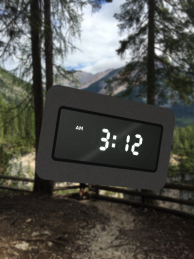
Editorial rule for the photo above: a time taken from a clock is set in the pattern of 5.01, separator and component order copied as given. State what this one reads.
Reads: 3.12
